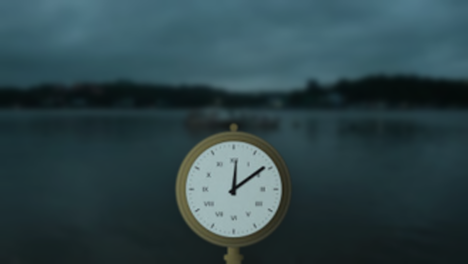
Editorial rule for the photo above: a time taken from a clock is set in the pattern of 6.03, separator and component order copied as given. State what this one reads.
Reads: 12.09
